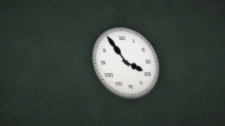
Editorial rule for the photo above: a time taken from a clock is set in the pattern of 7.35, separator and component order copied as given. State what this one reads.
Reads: 3.55
